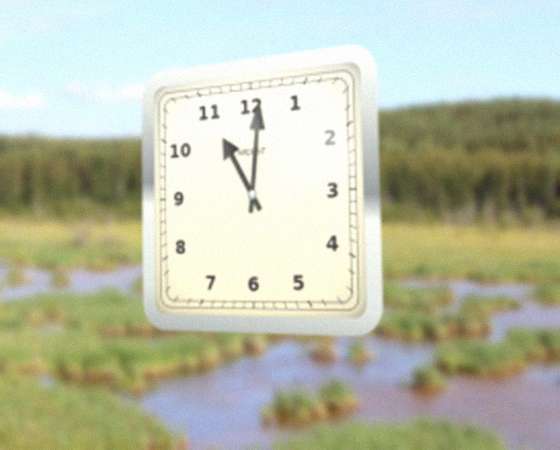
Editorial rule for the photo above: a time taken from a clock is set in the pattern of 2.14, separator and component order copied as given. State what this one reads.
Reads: 11.01
